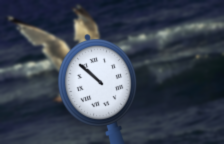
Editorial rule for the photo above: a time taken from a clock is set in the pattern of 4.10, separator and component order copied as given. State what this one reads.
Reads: 10.54
